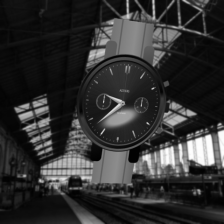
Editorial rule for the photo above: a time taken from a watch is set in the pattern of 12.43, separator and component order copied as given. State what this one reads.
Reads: 9.38
